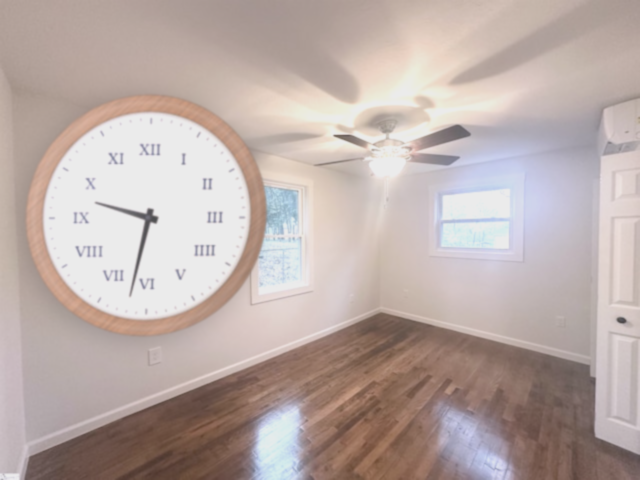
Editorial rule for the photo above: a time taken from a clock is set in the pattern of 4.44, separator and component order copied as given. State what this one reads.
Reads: 9.32
